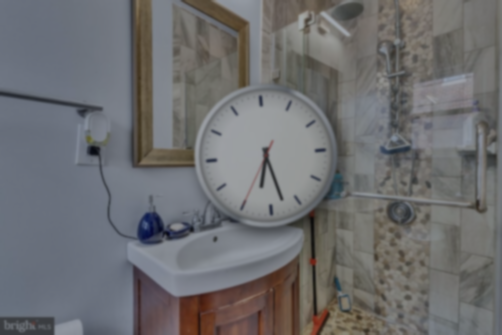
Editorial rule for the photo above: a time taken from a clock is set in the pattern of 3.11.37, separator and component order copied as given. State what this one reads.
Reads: 6.27.35
